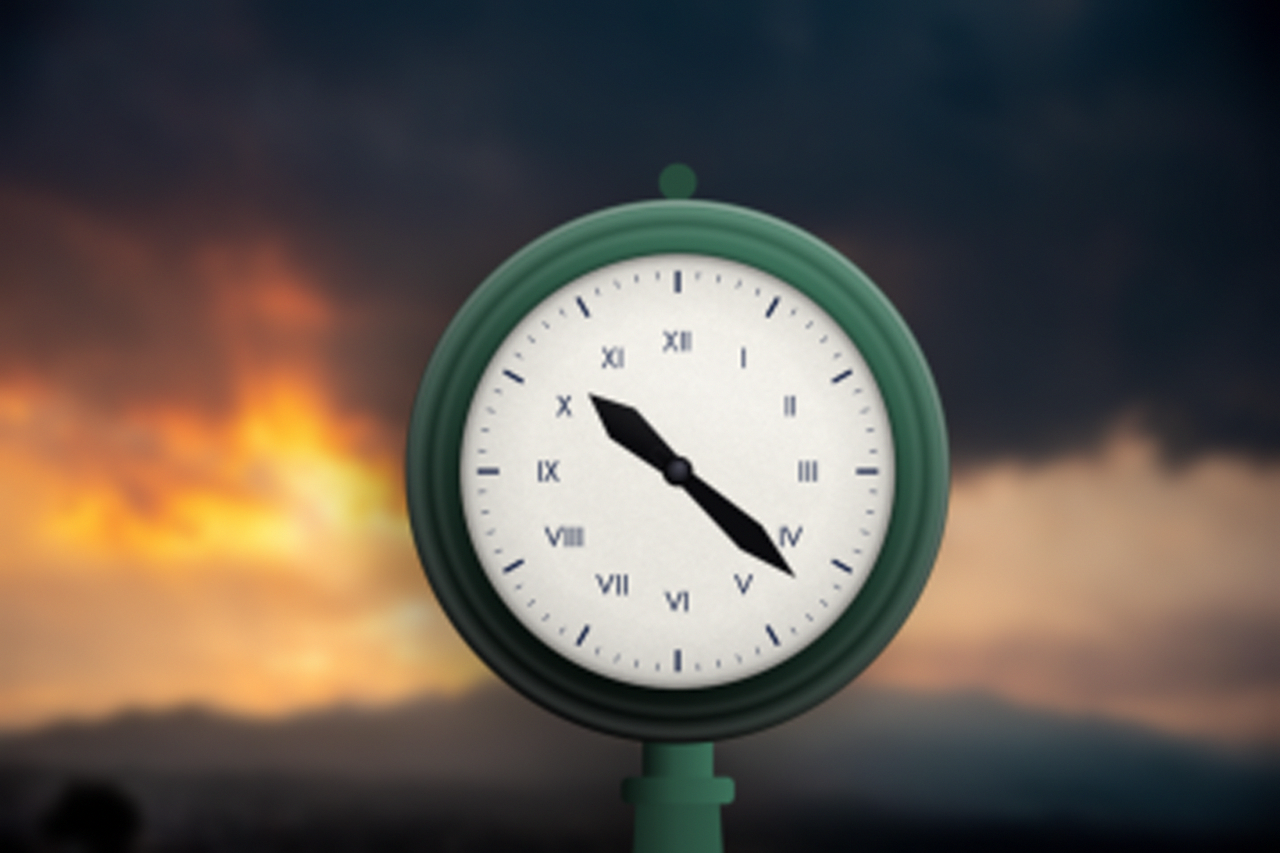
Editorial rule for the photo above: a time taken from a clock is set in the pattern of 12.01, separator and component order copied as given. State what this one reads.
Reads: 10.22
